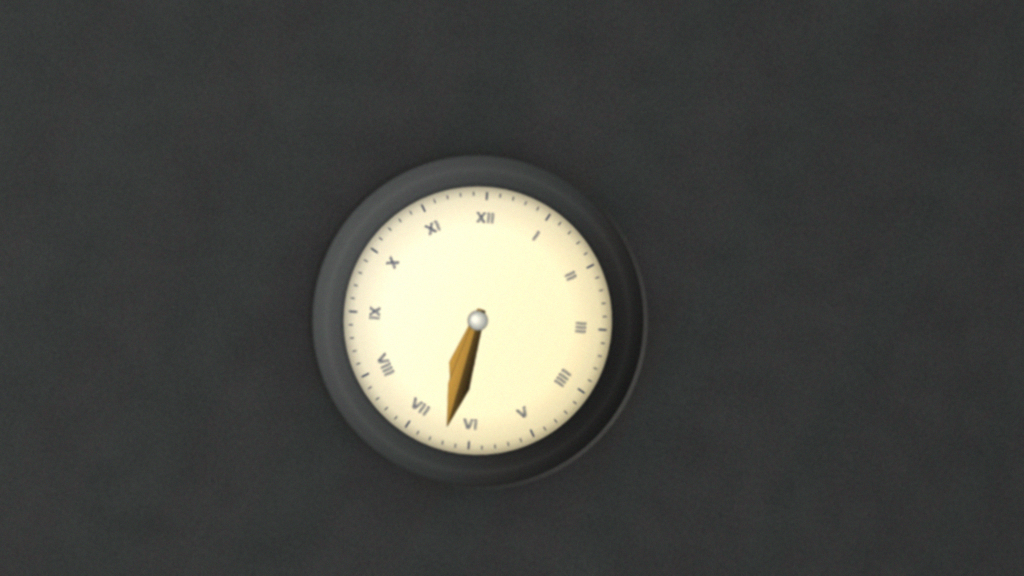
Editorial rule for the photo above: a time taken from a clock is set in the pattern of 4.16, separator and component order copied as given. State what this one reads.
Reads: 6.32
